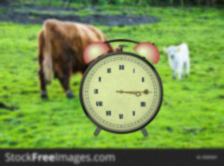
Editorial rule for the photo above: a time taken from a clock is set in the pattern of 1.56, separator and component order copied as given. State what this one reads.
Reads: 3.15
